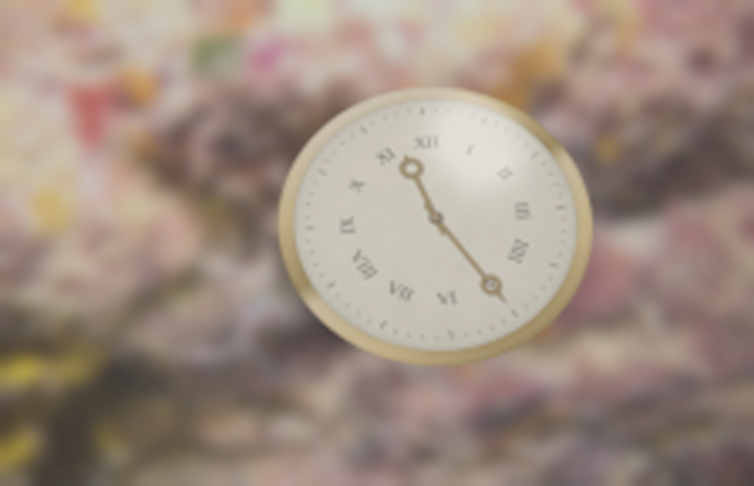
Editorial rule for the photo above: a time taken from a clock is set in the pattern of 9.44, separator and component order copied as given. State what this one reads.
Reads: 11.25
